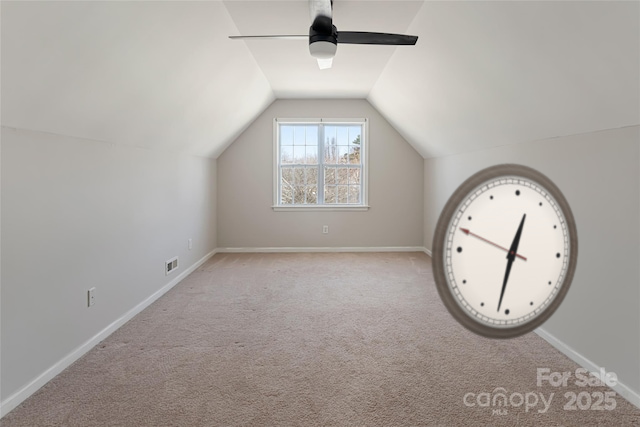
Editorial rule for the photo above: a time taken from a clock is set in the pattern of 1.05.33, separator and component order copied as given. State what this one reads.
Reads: 12.31.48
